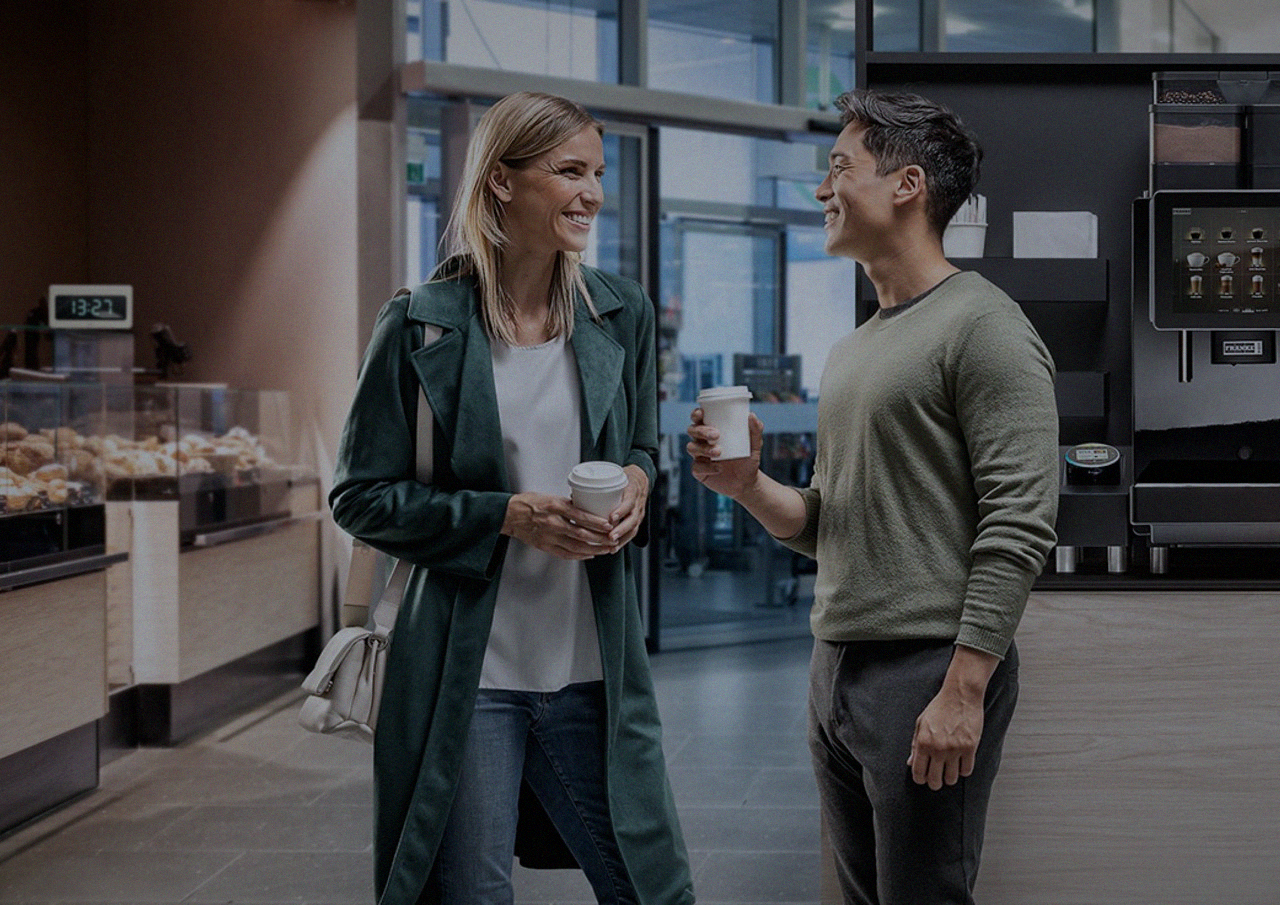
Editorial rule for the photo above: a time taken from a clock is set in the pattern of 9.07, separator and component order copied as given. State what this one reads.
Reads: 13.27
